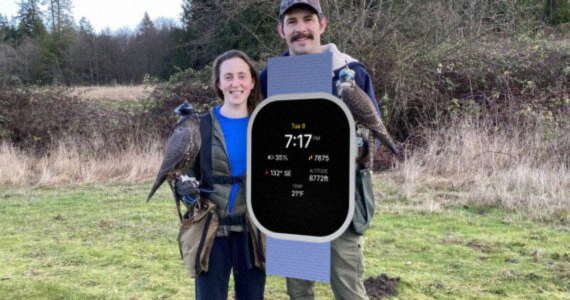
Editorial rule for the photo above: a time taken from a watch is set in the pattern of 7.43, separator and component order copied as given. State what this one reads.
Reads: 7.17
